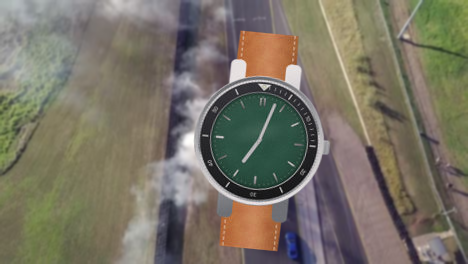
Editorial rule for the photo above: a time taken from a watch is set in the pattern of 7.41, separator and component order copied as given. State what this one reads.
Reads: 7.03
